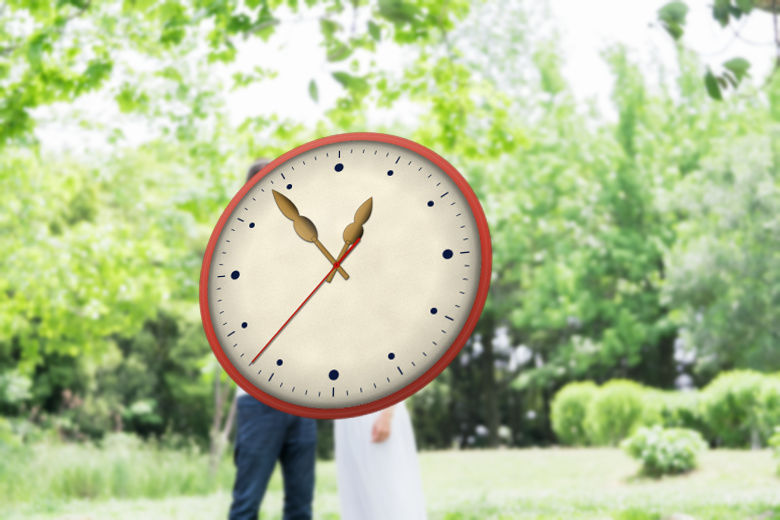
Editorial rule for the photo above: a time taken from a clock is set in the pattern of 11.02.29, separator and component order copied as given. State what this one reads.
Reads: 12.53.37
